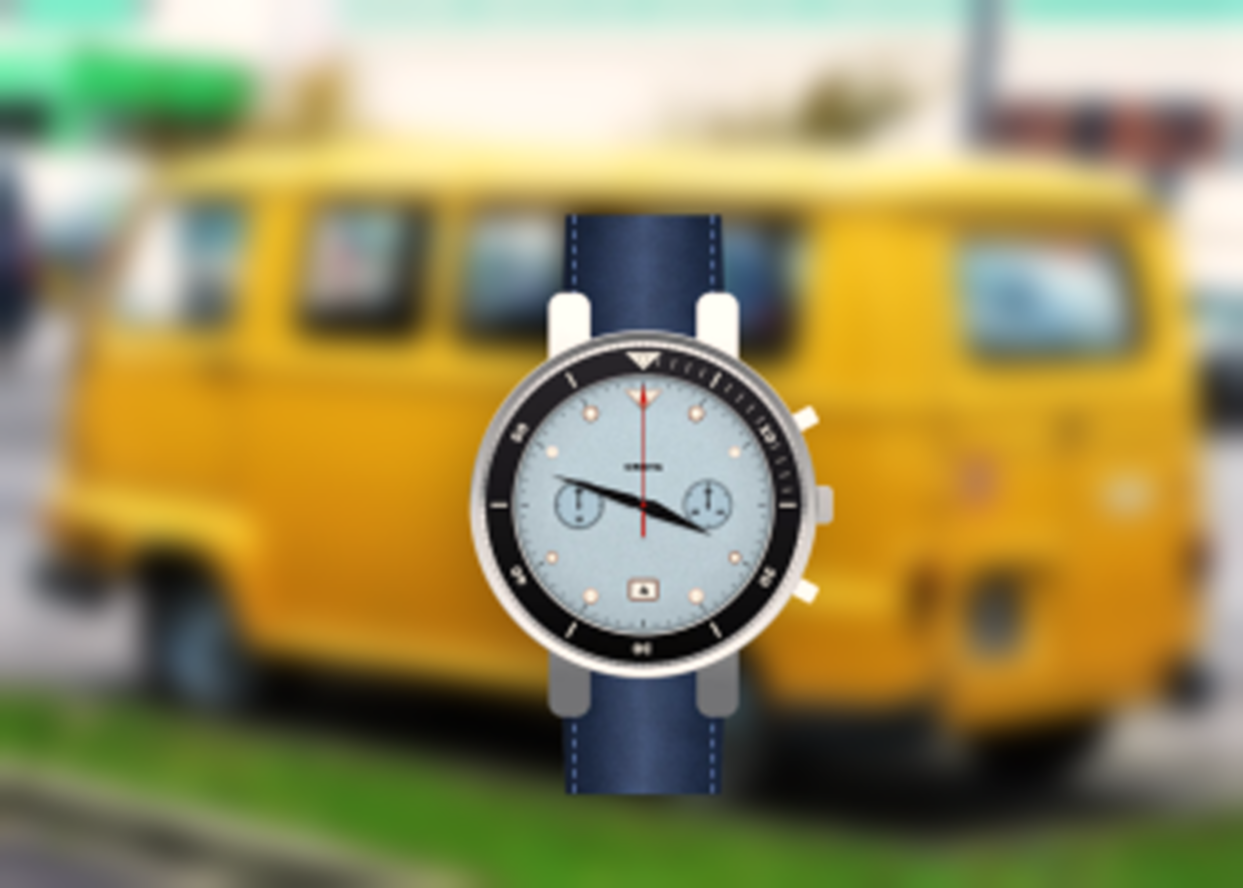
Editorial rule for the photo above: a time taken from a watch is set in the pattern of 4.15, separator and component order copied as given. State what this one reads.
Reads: 3.48
